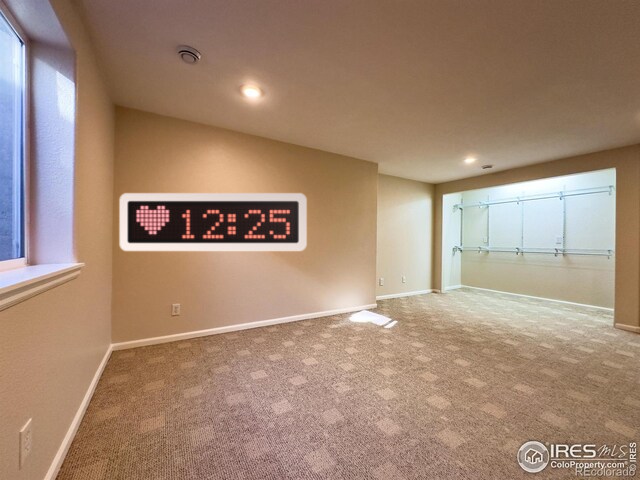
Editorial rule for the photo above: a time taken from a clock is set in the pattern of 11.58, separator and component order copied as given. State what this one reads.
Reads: 12.25
